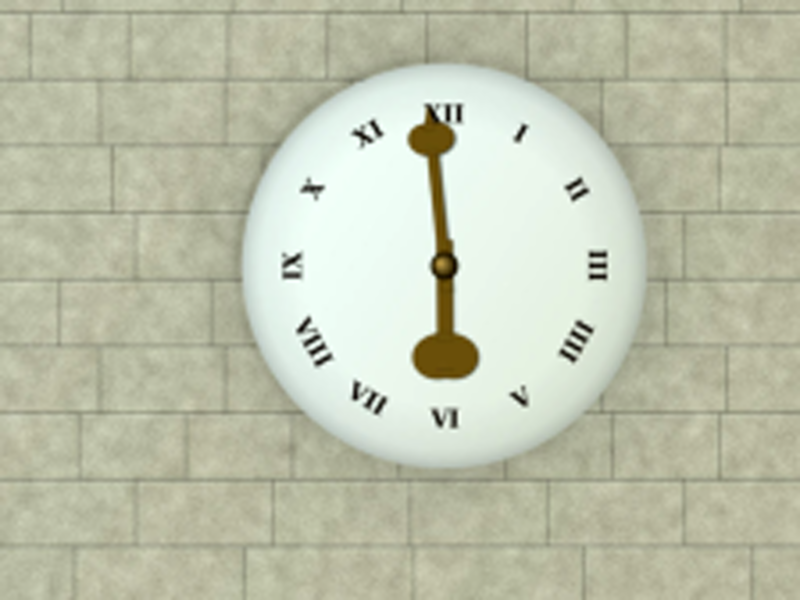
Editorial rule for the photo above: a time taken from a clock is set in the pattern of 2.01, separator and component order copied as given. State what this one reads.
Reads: 5.59
